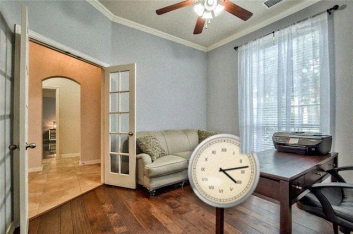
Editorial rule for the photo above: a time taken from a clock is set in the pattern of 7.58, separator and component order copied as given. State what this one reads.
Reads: 4.13
